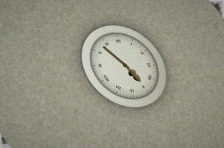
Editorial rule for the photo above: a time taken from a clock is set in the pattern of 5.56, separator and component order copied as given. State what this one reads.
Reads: 4.53
